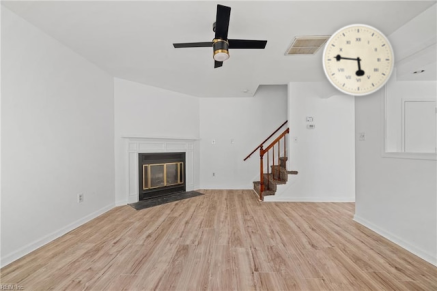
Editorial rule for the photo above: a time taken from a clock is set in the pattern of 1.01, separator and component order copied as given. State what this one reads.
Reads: 5.46
